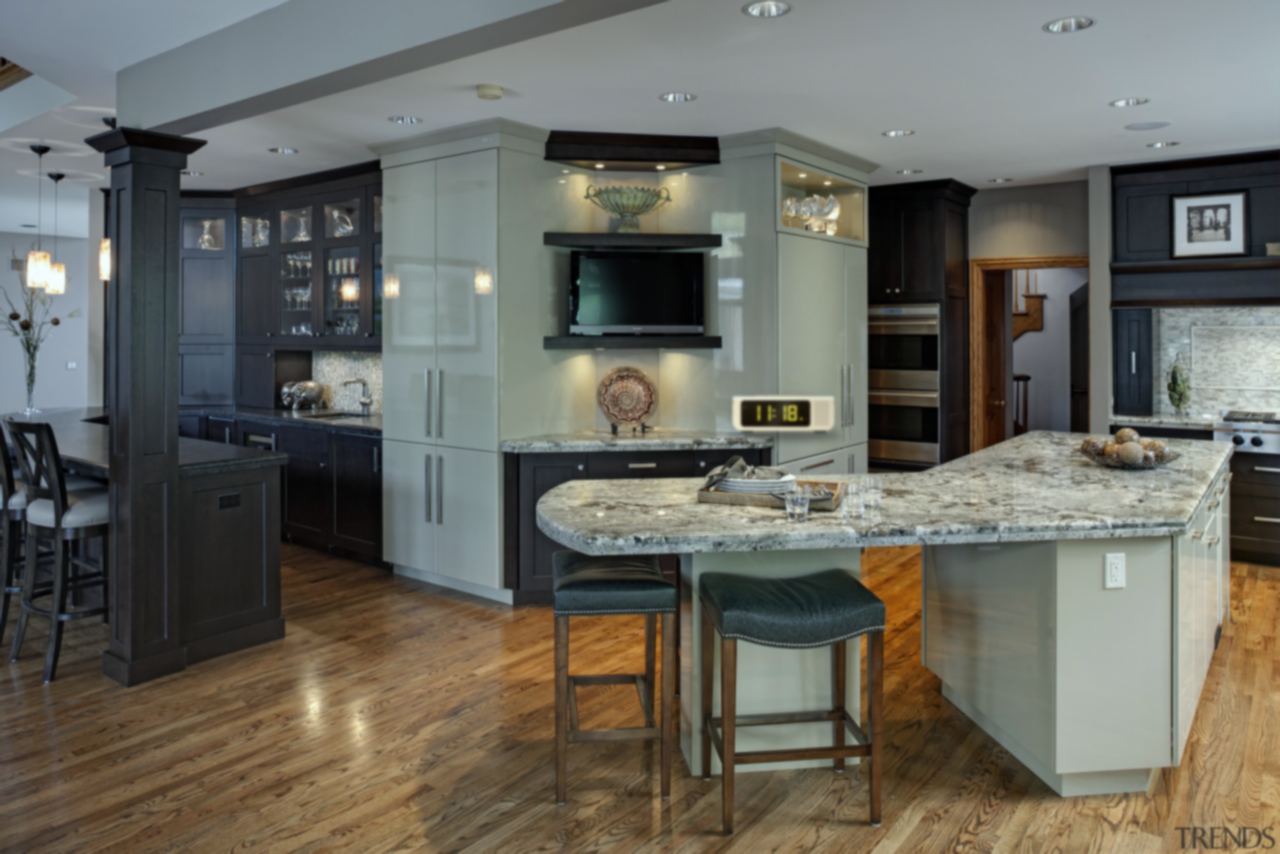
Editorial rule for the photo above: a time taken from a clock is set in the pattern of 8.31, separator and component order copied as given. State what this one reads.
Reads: 11.18
